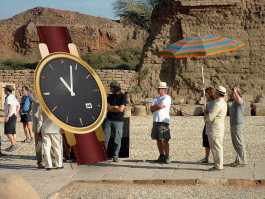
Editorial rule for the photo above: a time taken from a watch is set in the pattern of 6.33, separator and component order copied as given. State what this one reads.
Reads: 11.03
